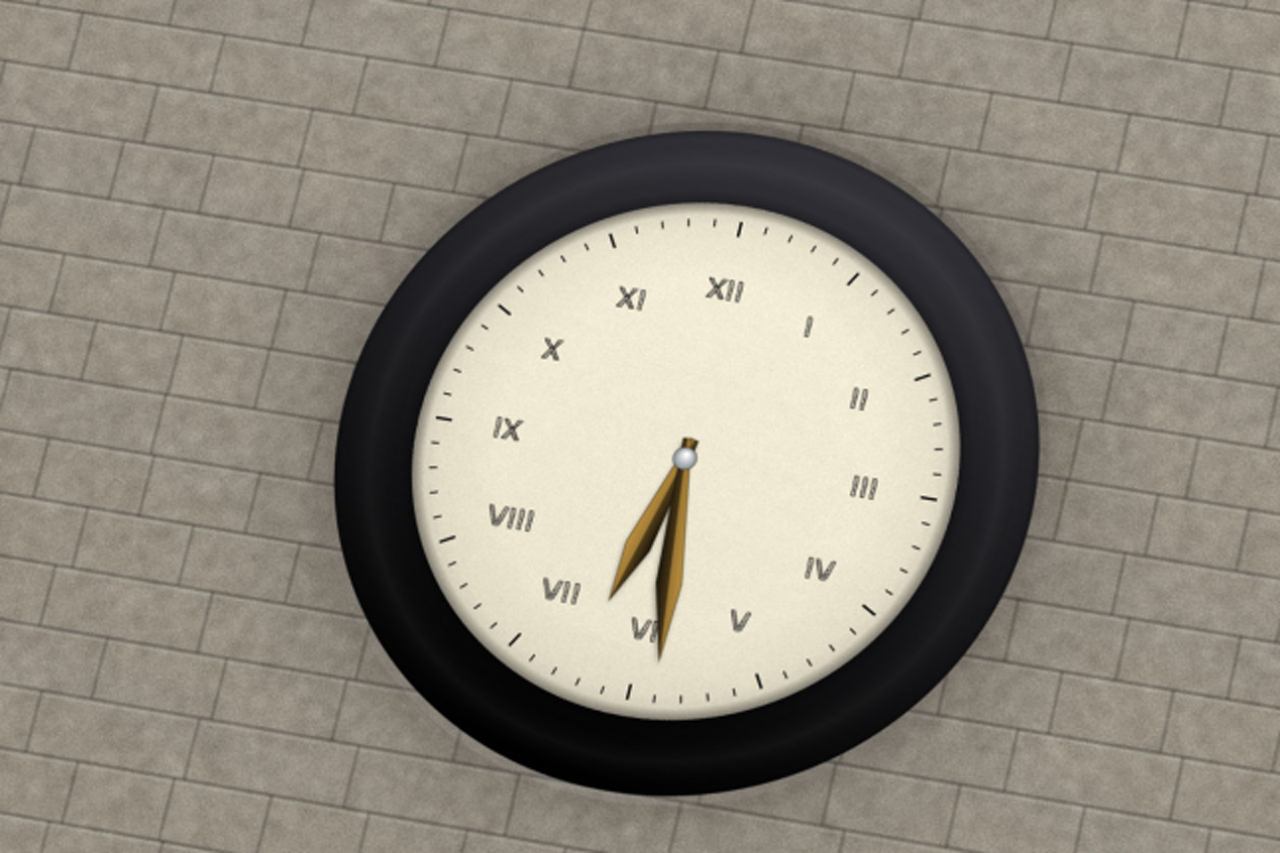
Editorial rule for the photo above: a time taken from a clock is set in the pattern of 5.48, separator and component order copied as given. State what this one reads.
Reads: 6.29
